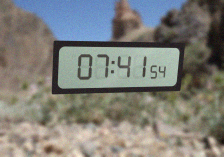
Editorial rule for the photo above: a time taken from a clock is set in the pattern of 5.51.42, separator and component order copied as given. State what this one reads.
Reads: 7.41.54
